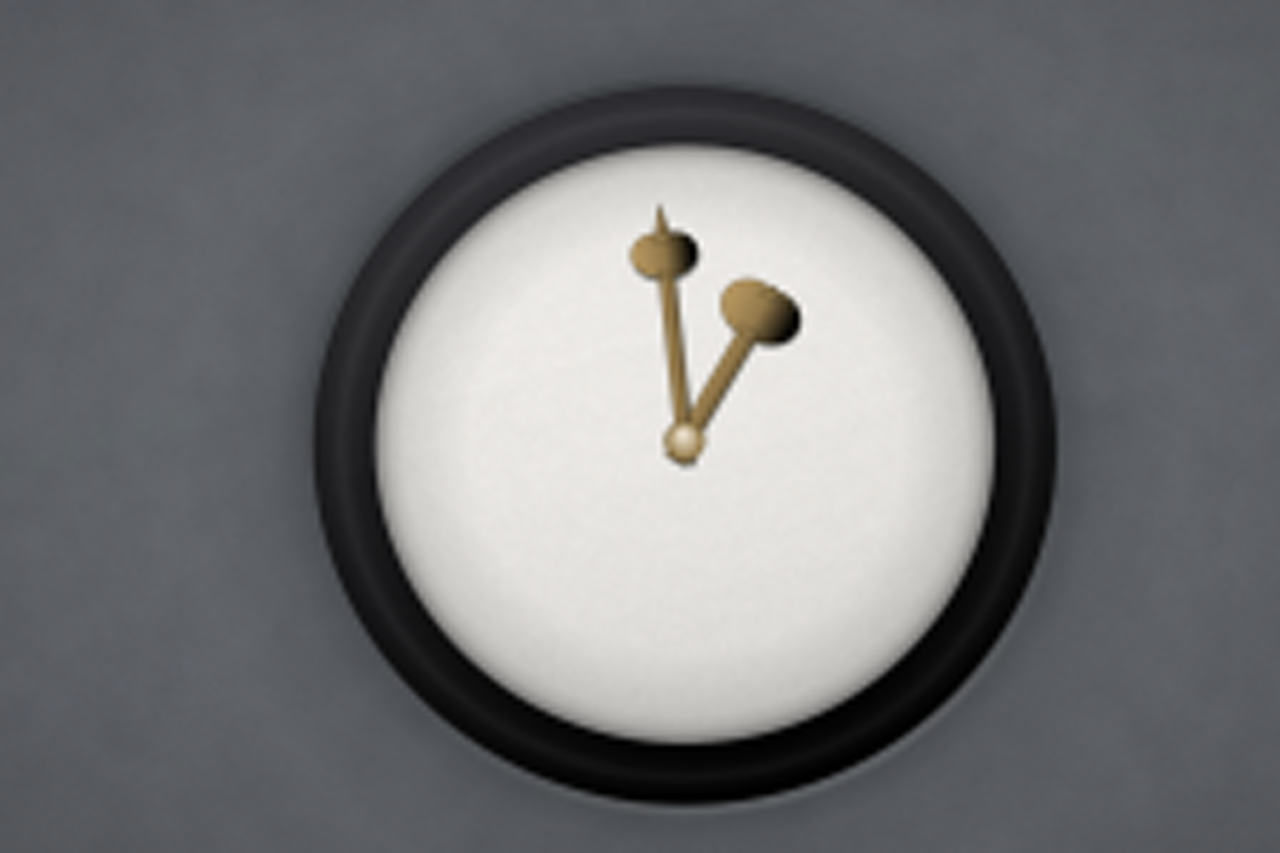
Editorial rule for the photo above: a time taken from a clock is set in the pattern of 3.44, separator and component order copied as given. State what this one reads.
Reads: 12.59
